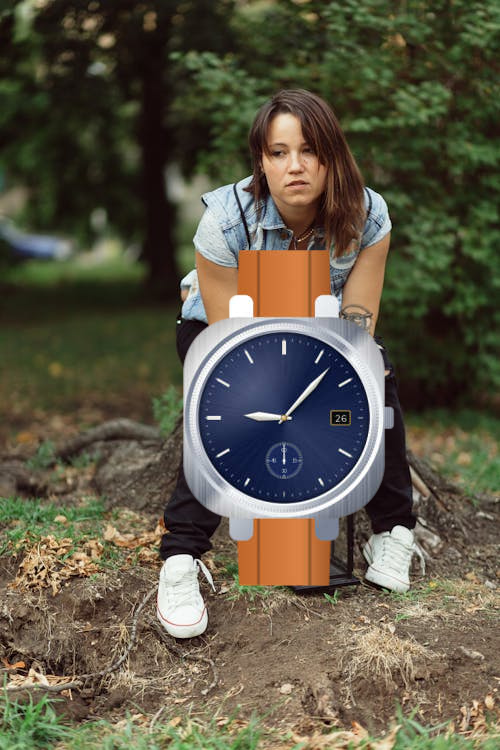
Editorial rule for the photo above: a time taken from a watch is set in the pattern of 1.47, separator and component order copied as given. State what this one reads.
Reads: 9.07
